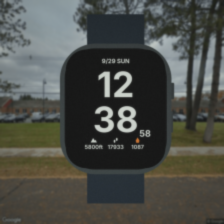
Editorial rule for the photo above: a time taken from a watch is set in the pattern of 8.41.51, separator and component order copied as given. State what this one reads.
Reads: 12.38.58
